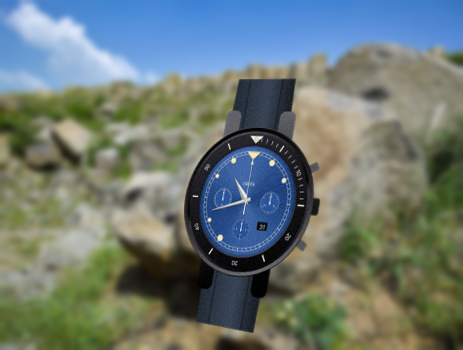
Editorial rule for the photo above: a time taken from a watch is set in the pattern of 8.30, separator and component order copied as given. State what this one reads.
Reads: 10.42
